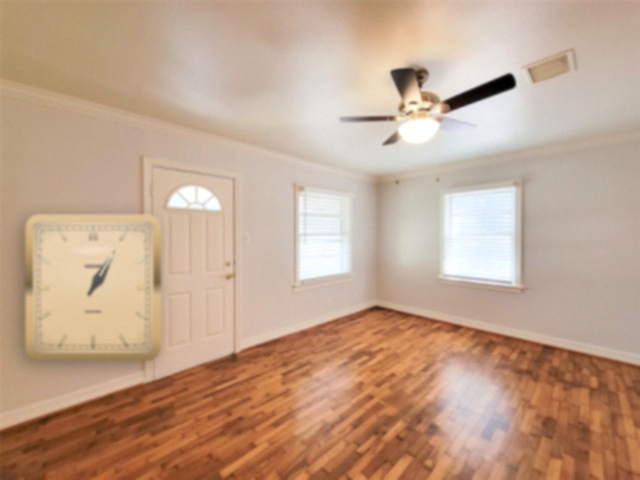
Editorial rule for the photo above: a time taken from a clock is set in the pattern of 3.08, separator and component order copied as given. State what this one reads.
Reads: 1.05
